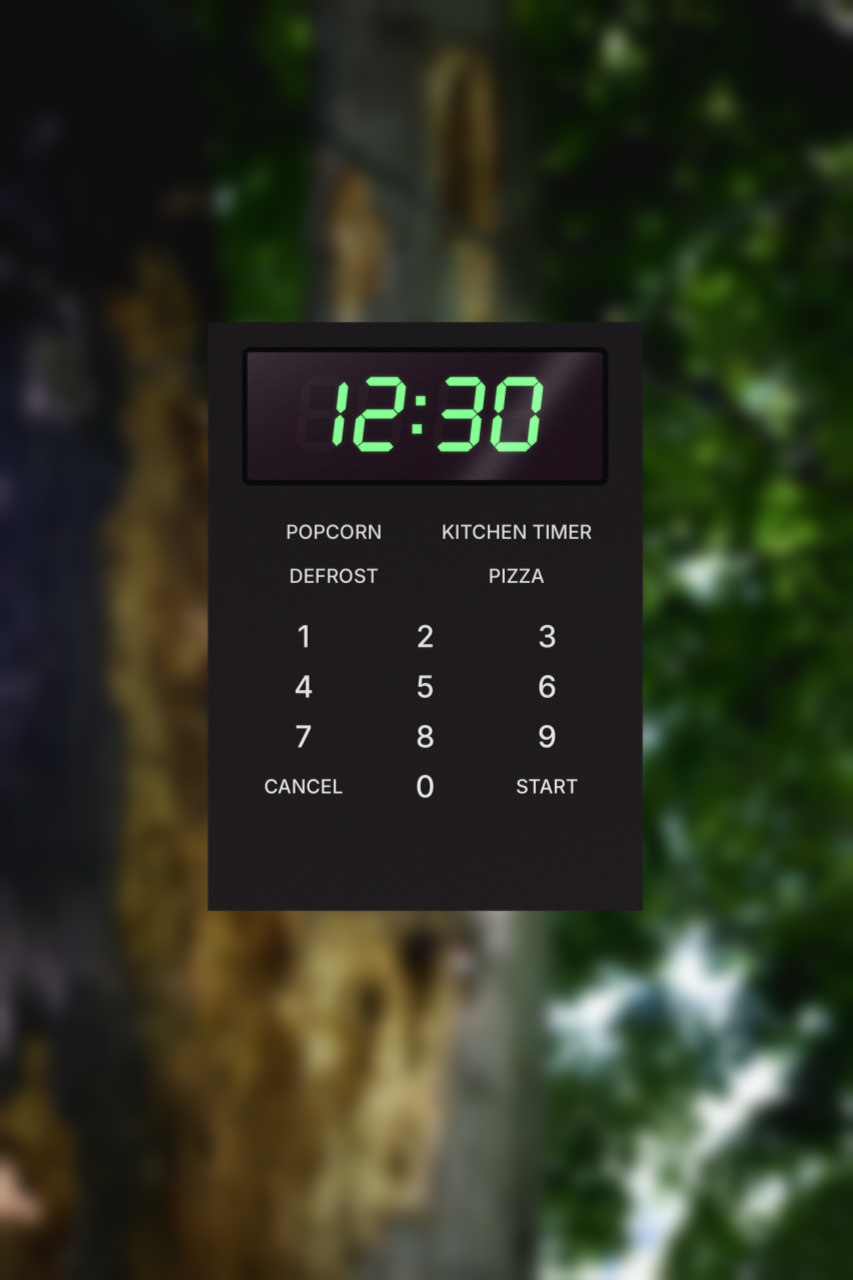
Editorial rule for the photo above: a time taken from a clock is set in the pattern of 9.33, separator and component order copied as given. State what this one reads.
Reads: 12.30
